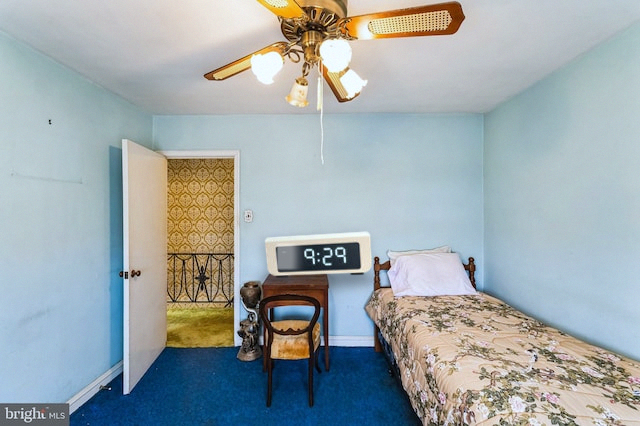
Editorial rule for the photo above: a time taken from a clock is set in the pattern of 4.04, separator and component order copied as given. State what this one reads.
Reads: 9.29
